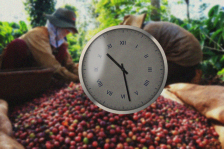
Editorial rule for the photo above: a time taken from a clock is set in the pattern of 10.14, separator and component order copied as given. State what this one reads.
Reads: 10.28
